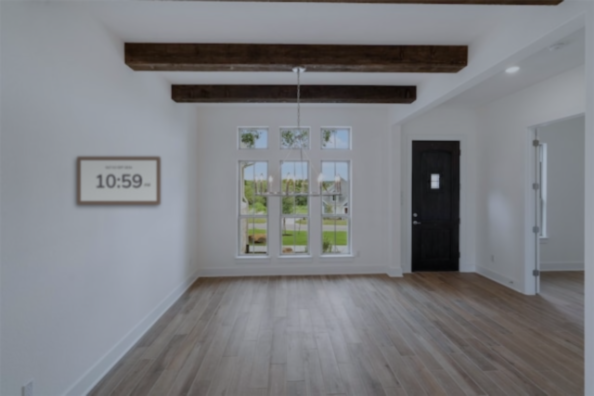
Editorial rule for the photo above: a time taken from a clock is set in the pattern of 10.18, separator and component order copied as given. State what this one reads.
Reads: 10.59
